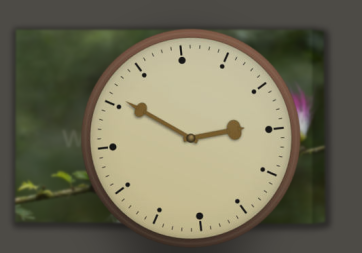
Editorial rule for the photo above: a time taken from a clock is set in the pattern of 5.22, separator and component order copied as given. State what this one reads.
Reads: 2.51
